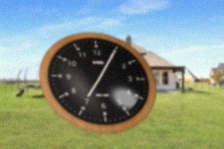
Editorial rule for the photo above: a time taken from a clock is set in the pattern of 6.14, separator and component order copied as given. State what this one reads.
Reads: 7.05
